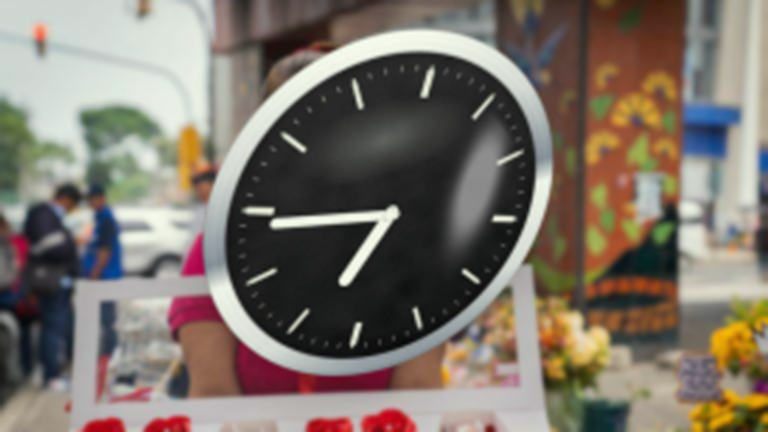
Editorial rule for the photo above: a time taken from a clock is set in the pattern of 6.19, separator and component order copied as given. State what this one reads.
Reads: 6.44
